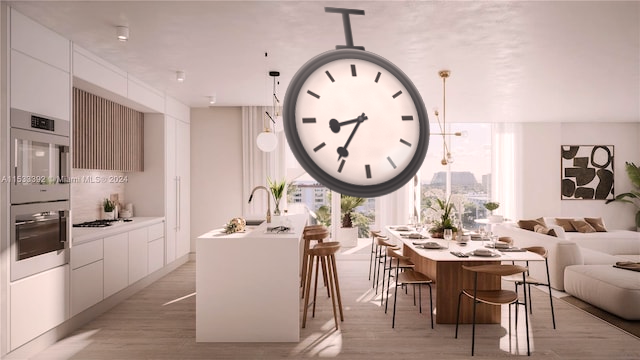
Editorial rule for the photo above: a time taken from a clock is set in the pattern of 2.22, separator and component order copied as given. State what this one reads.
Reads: 8.36
